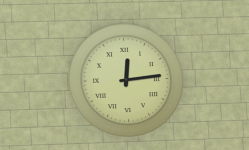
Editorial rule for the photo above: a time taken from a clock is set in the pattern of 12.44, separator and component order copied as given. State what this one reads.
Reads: 12.14
